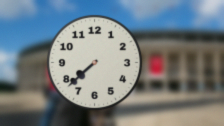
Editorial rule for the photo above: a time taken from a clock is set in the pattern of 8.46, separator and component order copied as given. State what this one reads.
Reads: 7.38
